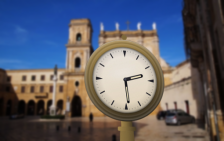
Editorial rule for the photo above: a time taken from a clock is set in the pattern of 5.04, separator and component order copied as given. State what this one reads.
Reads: 2.29
